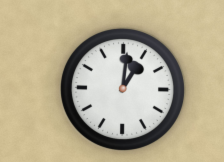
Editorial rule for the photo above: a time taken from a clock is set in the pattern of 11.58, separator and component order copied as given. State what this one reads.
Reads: 1.01
